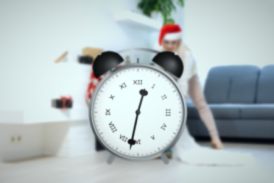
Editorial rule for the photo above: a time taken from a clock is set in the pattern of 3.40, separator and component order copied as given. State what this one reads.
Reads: 12.32
